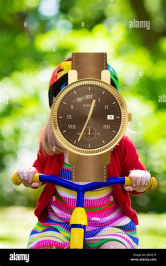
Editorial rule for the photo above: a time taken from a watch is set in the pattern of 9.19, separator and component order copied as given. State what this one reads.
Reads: 12.34
